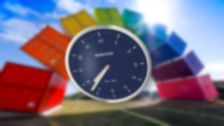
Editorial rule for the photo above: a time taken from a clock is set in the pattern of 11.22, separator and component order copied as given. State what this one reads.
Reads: 7.37
